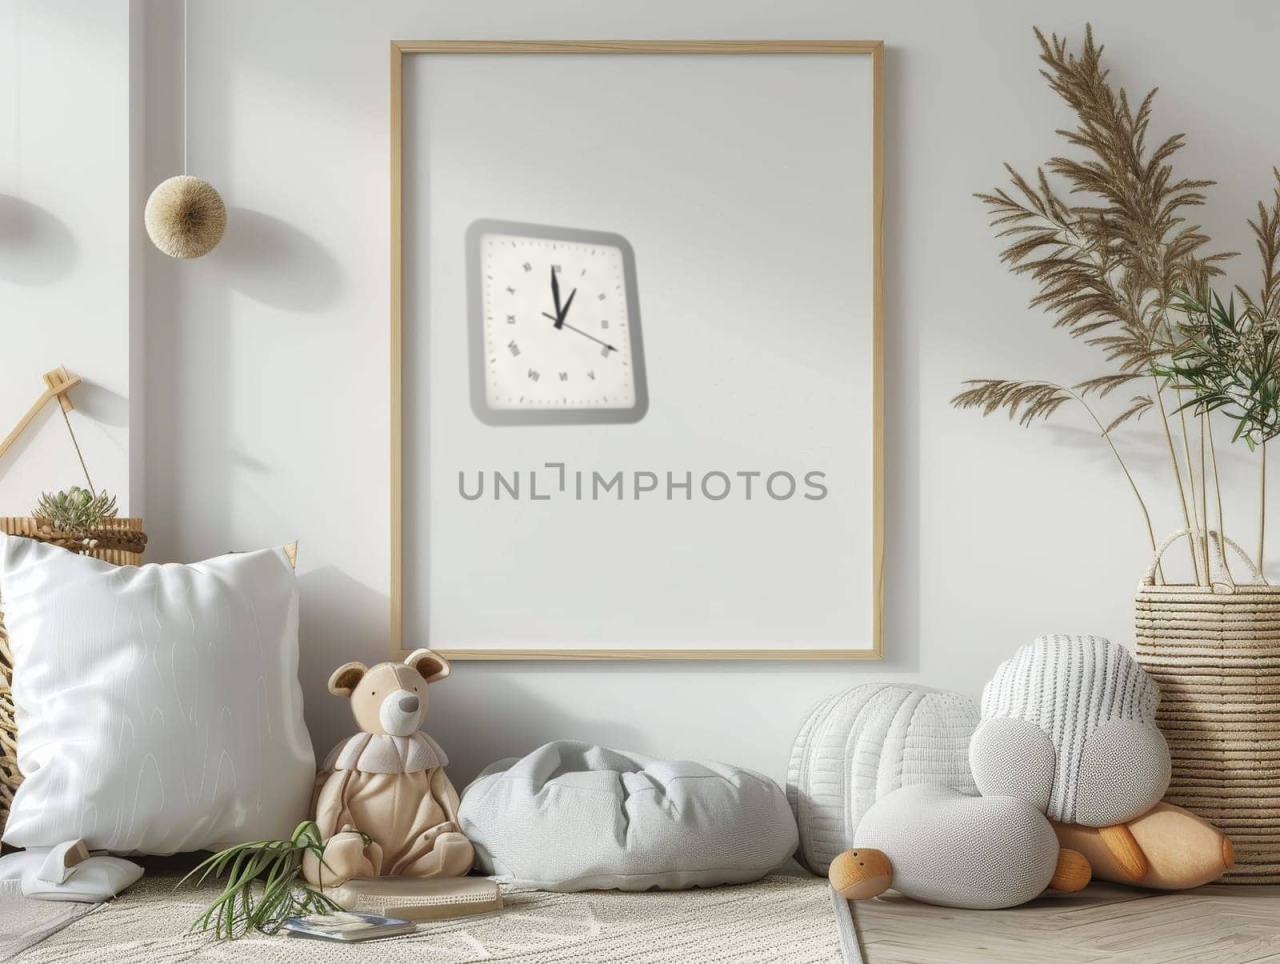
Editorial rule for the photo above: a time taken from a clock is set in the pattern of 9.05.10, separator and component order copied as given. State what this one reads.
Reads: 12.59.19
